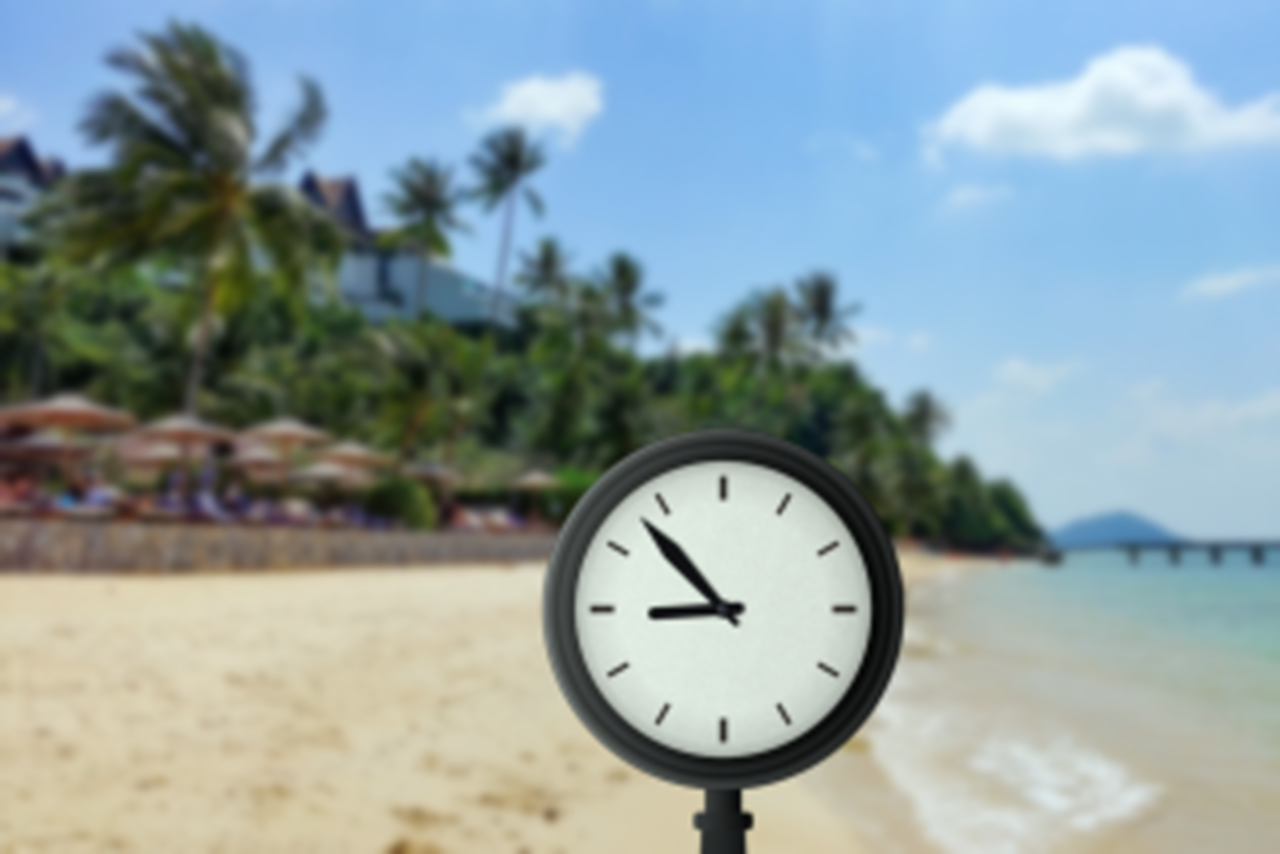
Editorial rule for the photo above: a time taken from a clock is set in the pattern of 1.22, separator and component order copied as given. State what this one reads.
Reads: 8.53
